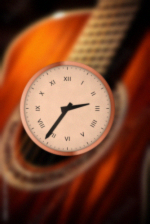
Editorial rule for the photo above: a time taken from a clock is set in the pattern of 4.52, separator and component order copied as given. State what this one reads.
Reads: 2.36
